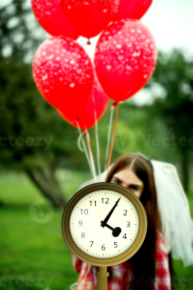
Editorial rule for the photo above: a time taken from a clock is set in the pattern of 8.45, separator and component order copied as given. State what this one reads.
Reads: 4.05
